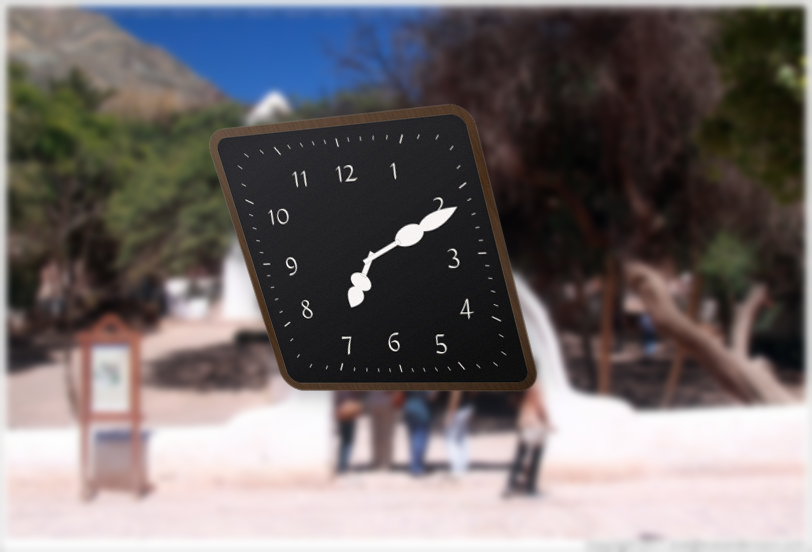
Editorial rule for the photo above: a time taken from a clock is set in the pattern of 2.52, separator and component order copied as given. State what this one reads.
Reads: 7.11
